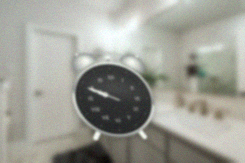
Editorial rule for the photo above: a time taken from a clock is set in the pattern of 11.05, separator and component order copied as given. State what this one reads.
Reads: 9.49
